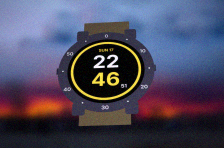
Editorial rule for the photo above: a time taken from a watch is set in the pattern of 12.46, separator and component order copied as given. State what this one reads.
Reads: 22.46
